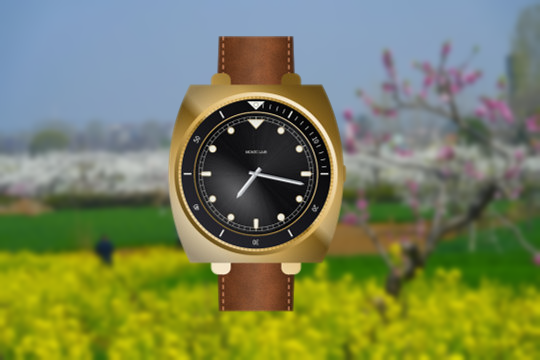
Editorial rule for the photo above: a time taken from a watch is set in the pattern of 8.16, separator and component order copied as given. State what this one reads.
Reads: 7.17
